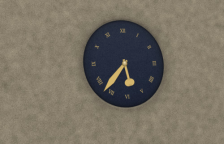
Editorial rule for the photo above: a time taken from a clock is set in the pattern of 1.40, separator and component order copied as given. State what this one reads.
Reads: 5.37
